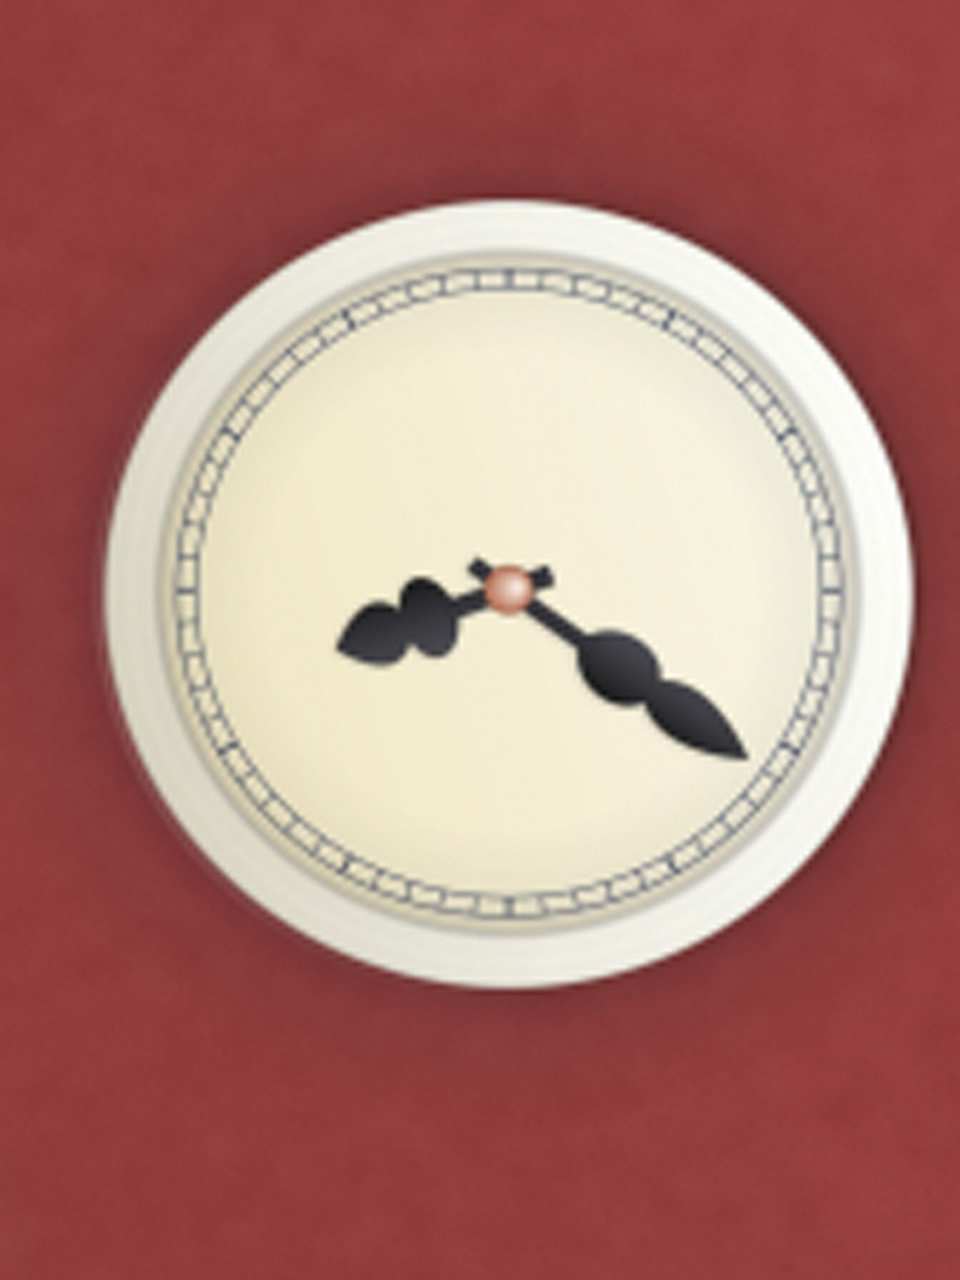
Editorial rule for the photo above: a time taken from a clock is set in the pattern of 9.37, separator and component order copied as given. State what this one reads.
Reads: 8.21
